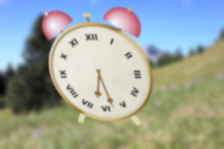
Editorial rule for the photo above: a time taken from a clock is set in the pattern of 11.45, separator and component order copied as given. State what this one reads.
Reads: 6.28
